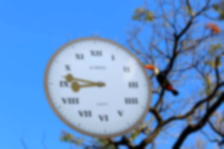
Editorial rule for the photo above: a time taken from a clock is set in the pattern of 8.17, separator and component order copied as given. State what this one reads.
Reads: 8.47
